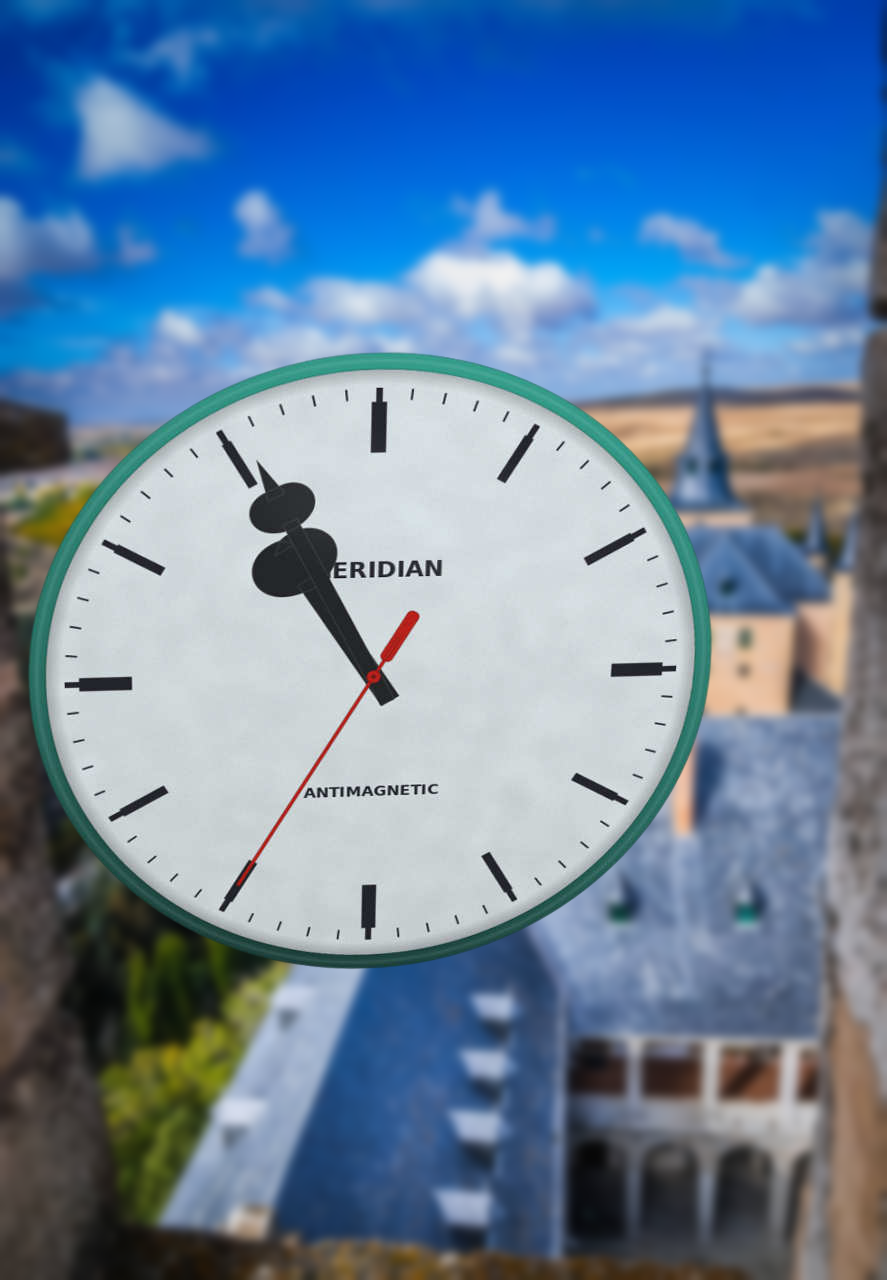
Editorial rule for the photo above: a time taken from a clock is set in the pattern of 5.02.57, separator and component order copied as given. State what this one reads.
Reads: 10.55.35
